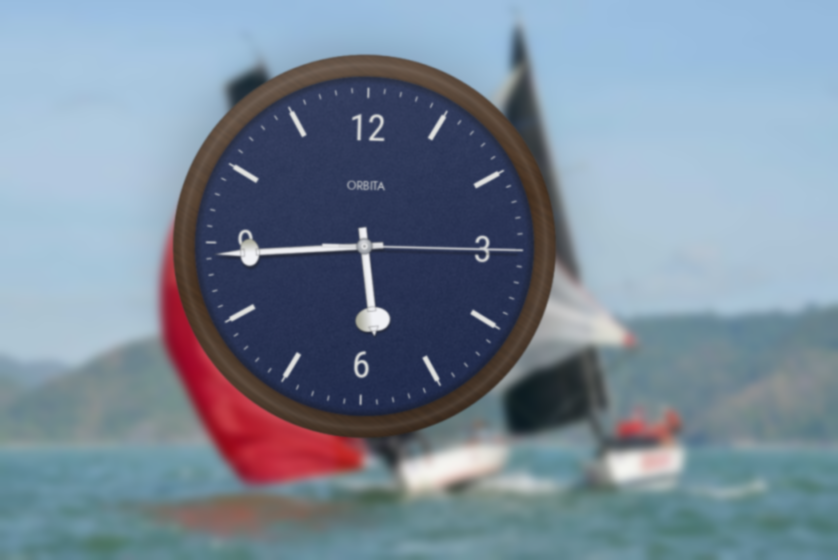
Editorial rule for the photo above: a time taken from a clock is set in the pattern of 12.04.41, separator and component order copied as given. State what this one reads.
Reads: 5.44.15
